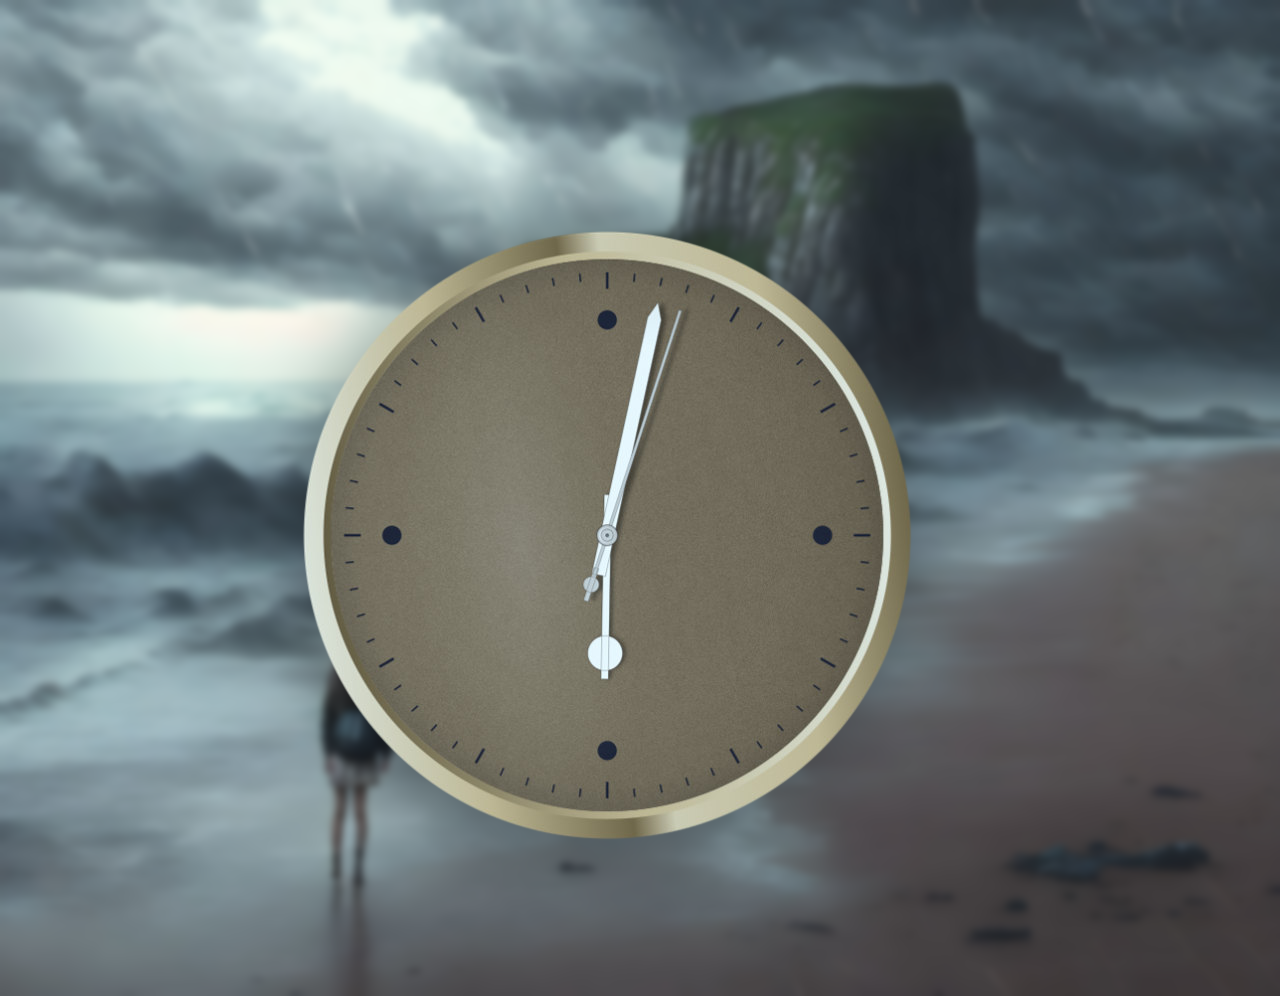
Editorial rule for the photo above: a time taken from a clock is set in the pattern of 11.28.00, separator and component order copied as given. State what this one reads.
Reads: 6.02.03
